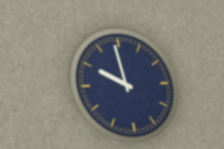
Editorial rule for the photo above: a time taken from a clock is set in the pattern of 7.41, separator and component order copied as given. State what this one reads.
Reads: 9.59
